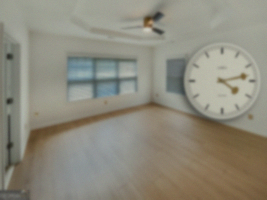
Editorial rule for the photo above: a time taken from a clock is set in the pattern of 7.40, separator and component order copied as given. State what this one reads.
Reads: 4.13
